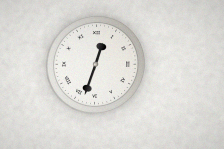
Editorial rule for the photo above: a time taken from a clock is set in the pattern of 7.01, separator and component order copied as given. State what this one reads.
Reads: 12.33
